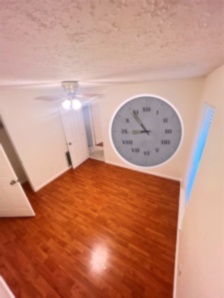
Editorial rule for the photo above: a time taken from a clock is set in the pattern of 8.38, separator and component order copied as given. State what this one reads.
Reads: 8.54
